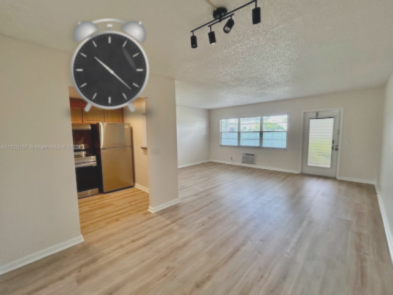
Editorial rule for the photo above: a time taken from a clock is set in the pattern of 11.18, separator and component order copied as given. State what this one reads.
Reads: 10.22
